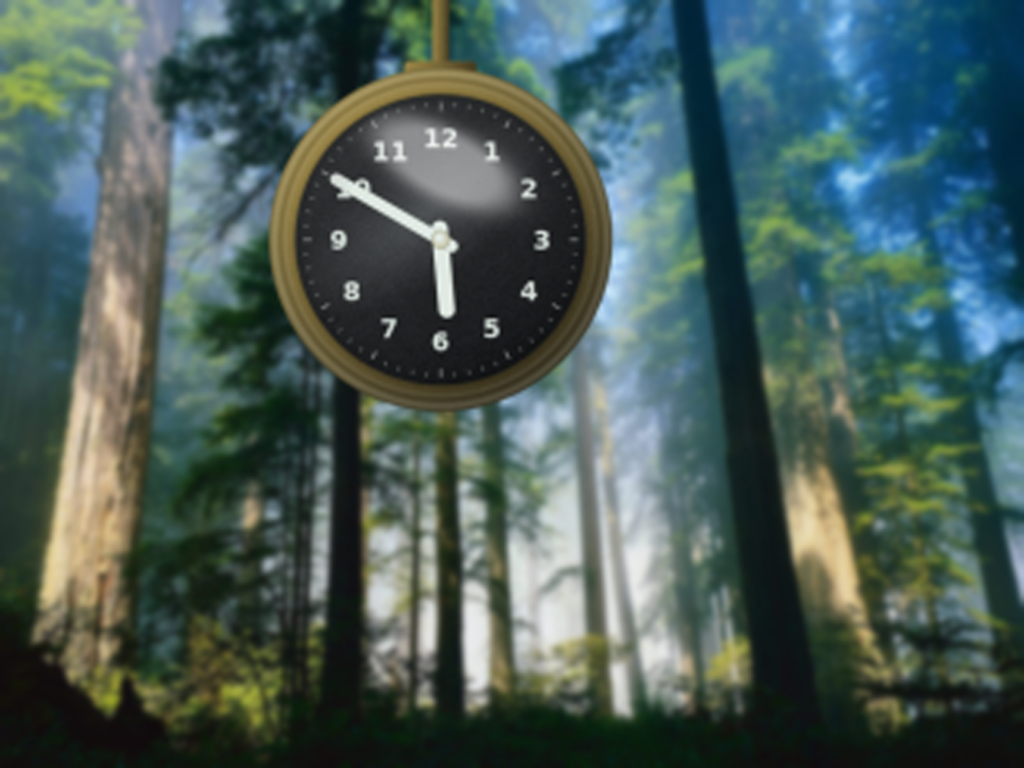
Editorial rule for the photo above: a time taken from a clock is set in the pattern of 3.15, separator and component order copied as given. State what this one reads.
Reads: 5.50
